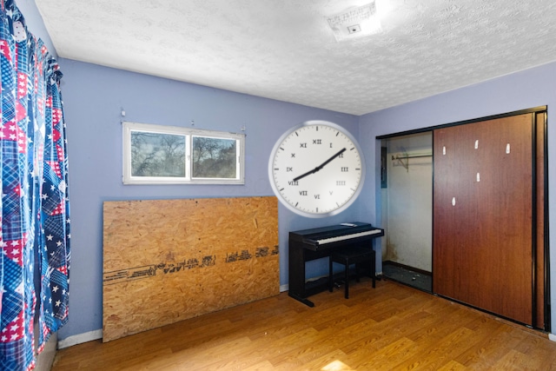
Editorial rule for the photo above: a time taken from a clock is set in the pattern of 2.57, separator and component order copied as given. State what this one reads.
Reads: 8.09
